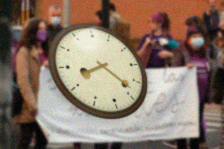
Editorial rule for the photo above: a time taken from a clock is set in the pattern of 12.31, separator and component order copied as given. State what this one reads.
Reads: 8.23
